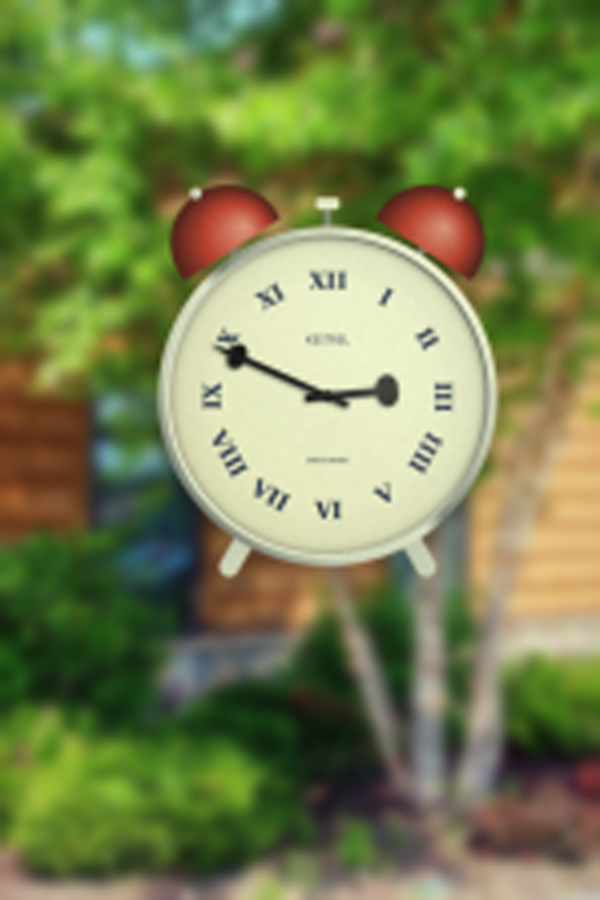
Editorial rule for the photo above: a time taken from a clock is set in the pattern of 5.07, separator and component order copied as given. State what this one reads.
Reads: 2.49
